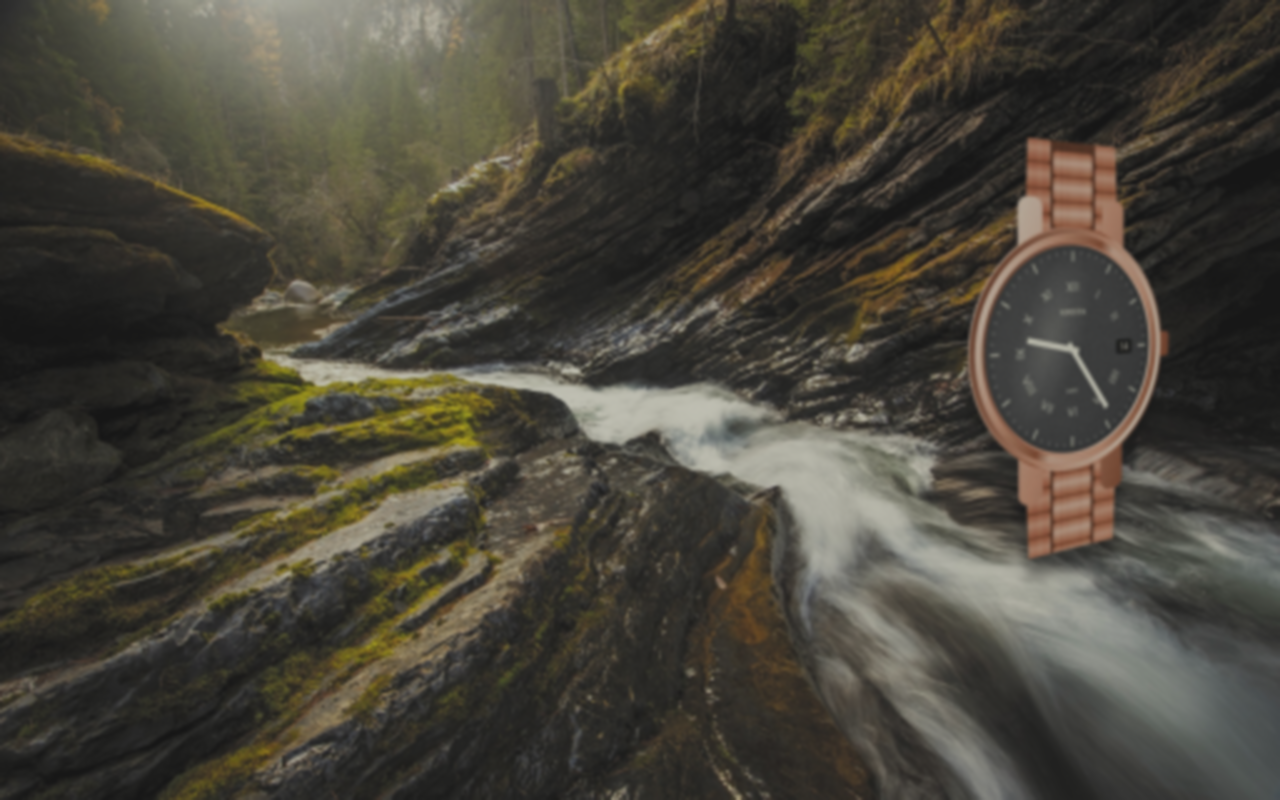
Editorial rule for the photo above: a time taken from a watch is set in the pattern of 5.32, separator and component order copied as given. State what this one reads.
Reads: 9.24
